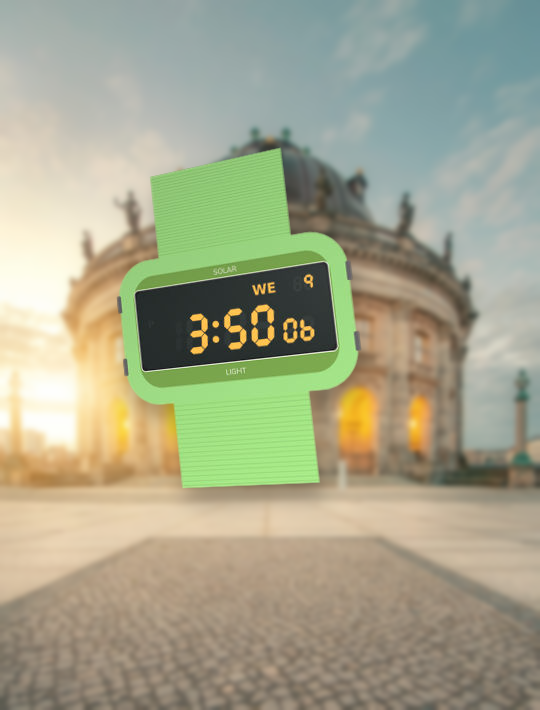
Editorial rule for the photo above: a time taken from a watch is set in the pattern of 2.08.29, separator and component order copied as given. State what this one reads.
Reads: 3.50.06
